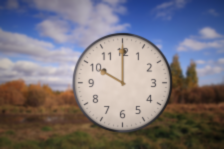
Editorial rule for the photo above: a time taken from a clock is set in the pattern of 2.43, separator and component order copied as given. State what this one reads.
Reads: 10.00
